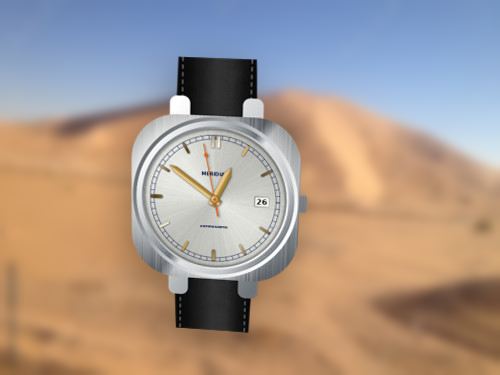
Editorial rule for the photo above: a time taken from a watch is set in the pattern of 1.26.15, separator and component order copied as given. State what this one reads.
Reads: 12.50.58
